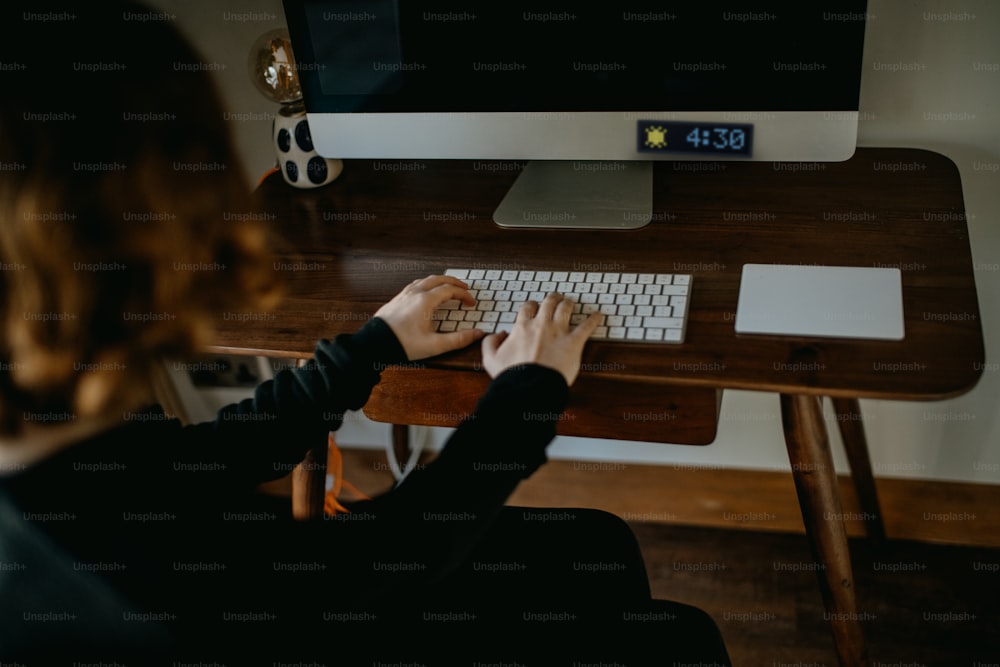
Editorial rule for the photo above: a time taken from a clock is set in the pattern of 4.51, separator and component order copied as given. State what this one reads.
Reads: 4.30
